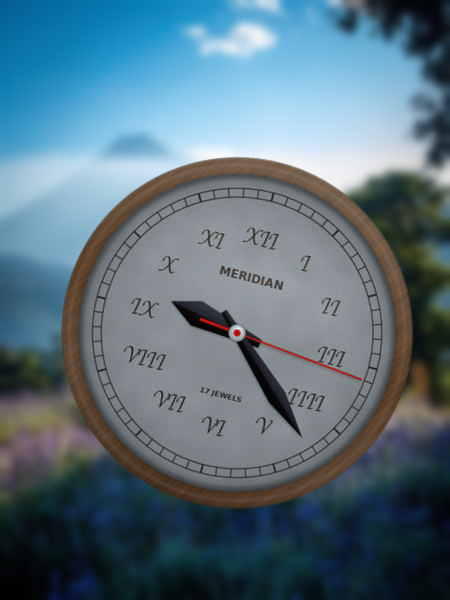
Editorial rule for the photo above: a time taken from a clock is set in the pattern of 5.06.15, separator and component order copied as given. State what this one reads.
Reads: 9.22.16
